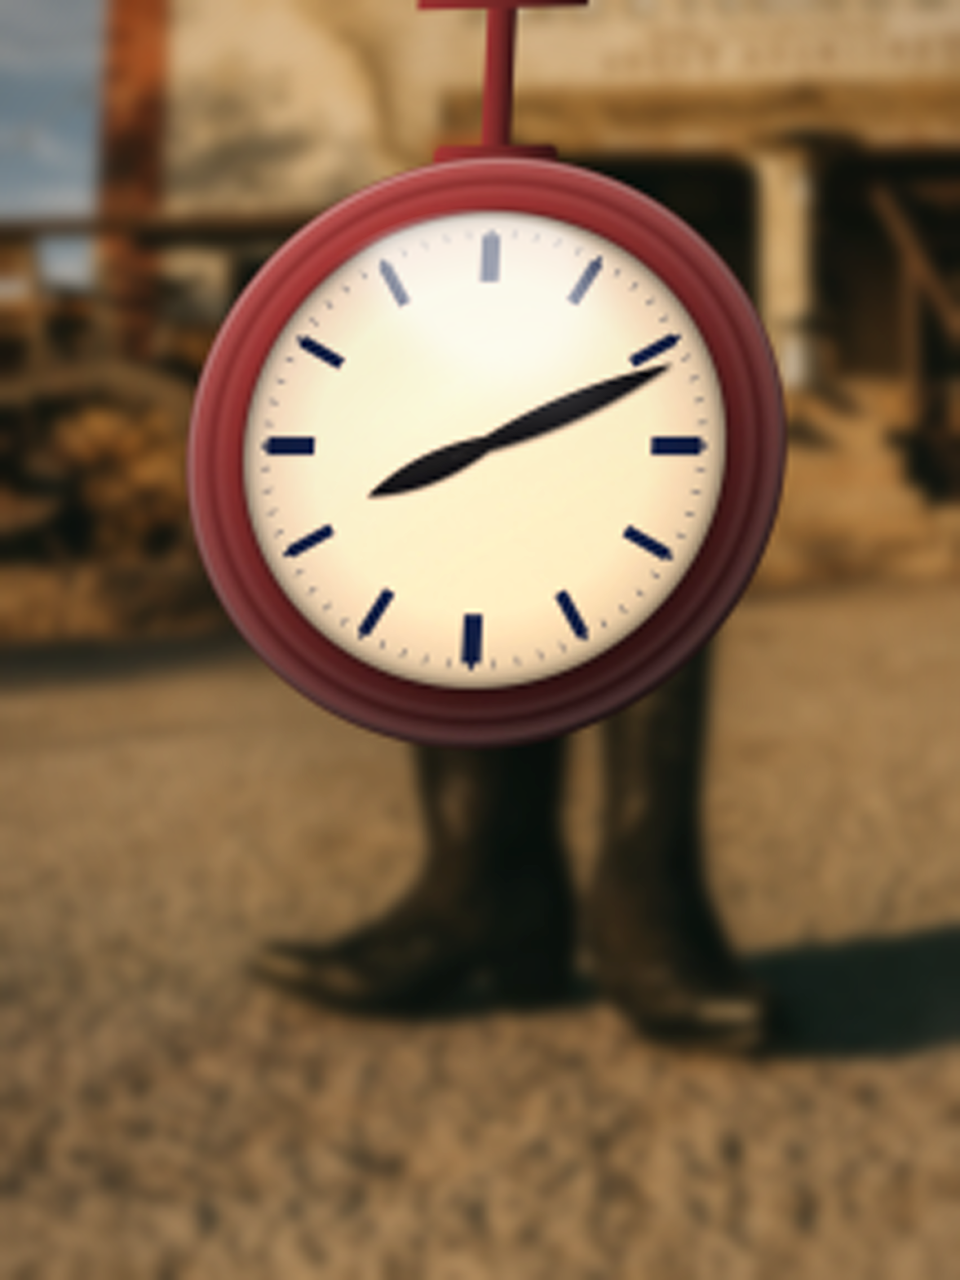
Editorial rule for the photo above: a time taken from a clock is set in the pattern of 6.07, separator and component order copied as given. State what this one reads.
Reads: 8.11
